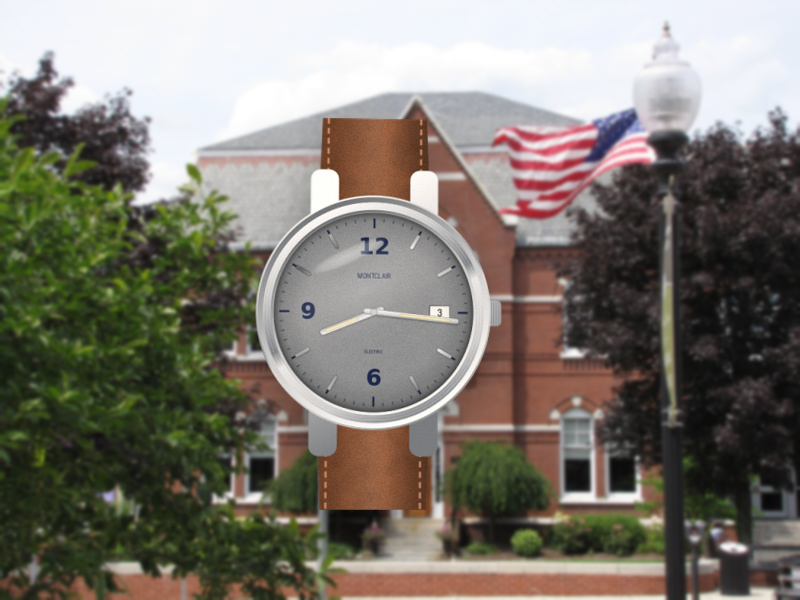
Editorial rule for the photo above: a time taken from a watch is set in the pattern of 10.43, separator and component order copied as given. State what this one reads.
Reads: 8.16
